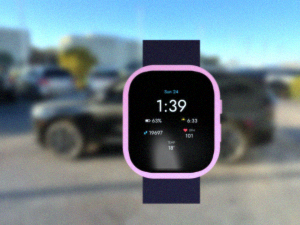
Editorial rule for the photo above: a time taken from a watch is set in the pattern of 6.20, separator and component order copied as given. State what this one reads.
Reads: 1.39
